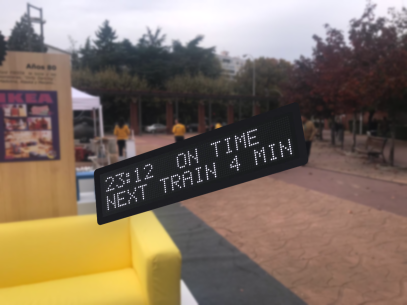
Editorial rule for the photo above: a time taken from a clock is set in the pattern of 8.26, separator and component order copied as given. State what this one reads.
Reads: 23.12
